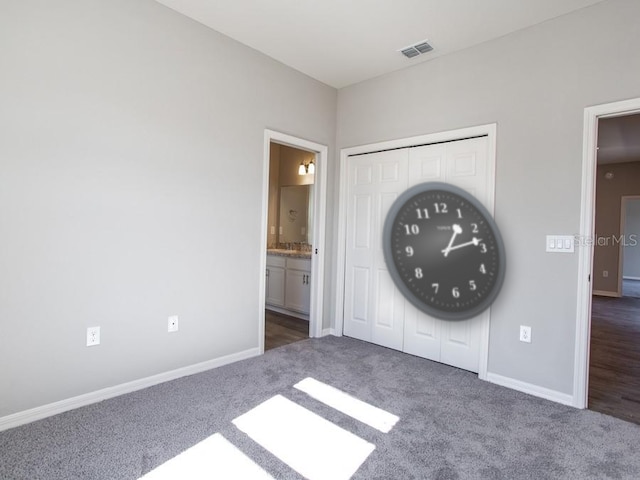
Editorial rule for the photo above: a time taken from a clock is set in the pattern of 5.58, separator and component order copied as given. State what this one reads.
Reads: 1.13
